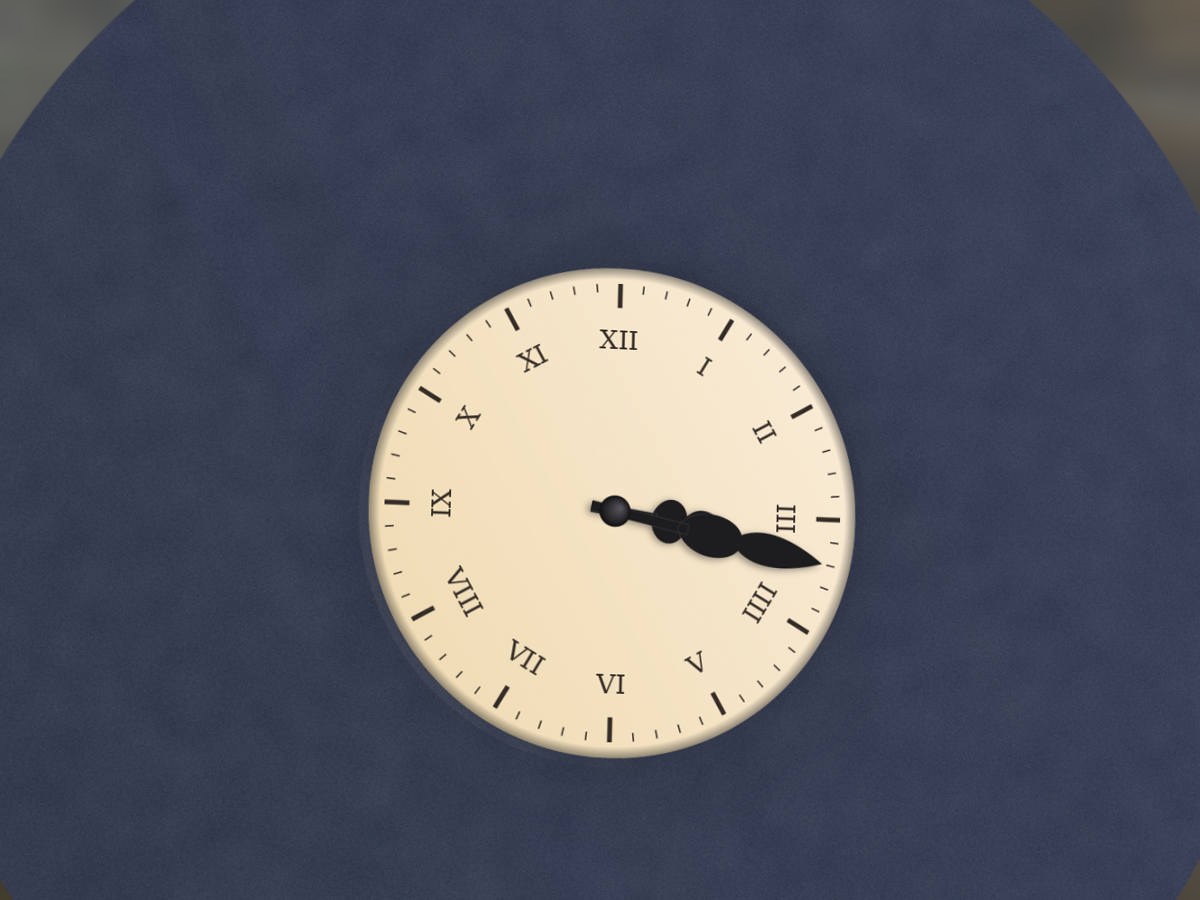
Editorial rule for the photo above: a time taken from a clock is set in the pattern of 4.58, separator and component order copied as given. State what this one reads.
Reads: 3.17
